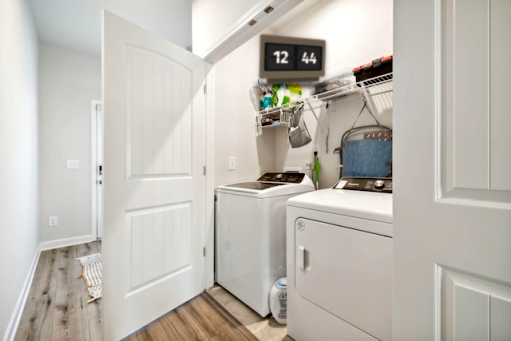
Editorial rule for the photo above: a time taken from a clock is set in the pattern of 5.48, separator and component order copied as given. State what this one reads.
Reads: 12.44
